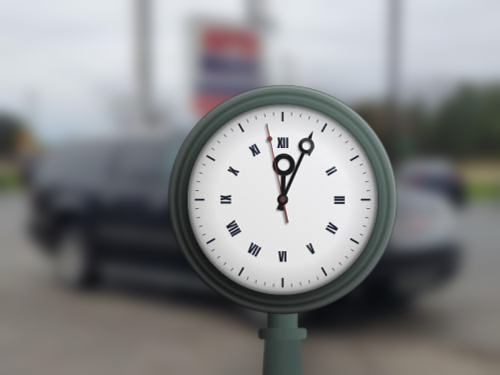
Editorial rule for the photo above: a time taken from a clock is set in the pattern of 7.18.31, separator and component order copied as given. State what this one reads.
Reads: 12.03.58
